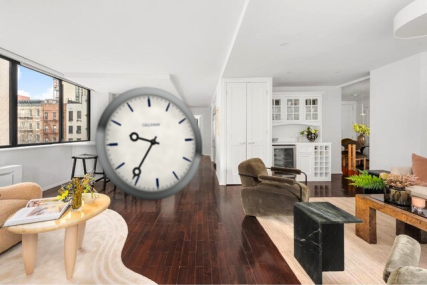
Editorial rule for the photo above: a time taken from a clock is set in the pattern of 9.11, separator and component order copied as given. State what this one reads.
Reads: 9.36
